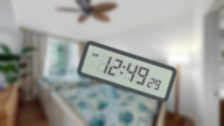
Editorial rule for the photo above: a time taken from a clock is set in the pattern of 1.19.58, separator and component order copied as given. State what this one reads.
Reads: 12.49.29
